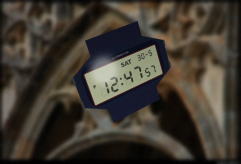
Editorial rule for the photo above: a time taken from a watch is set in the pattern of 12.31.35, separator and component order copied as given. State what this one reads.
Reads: 12.47.57
